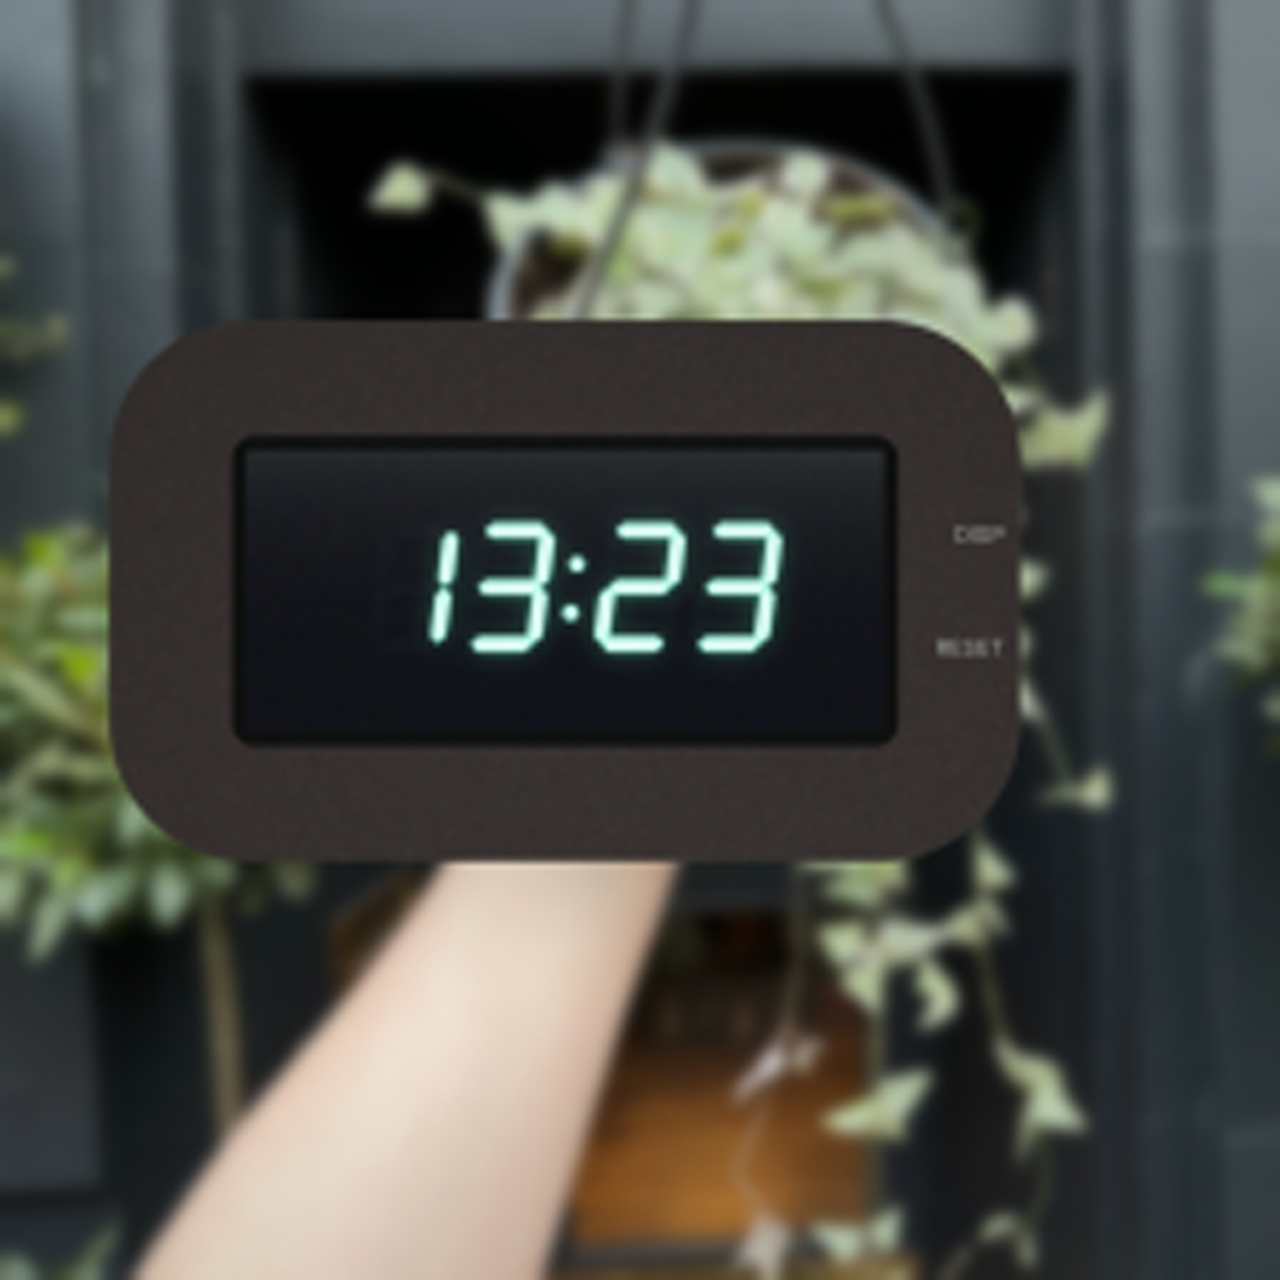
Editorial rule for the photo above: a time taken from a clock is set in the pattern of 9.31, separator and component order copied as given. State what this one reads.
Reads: 13.23
